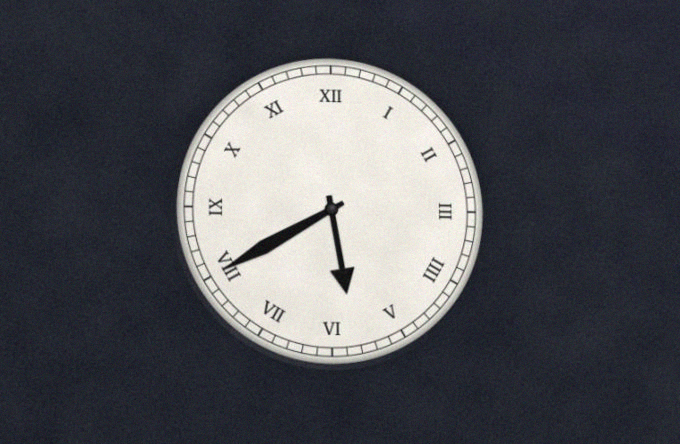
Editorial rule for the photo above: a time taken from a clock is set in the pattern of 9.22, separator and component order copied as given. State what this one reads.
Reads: 5.40
